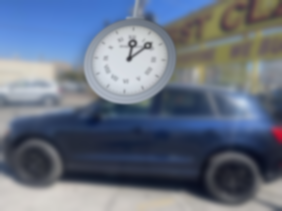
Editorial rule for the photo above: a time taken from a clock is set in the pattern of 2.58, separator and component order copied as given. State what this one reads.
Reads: 12.08
